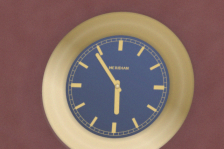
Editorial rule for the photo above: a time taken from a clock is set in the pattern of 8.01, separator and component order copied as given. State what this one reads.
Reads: 5.54
